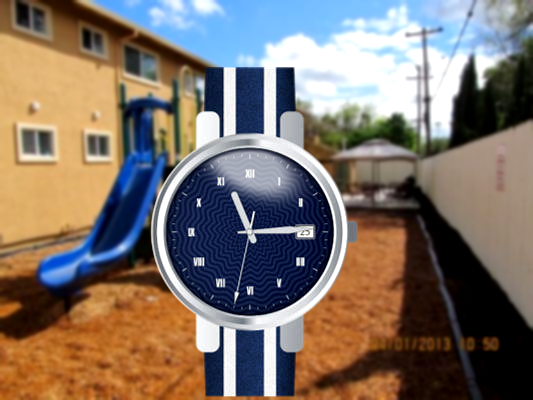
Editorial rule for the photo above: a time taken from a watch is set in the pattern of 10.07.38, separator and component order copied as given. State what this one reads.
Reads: 11.14.32
